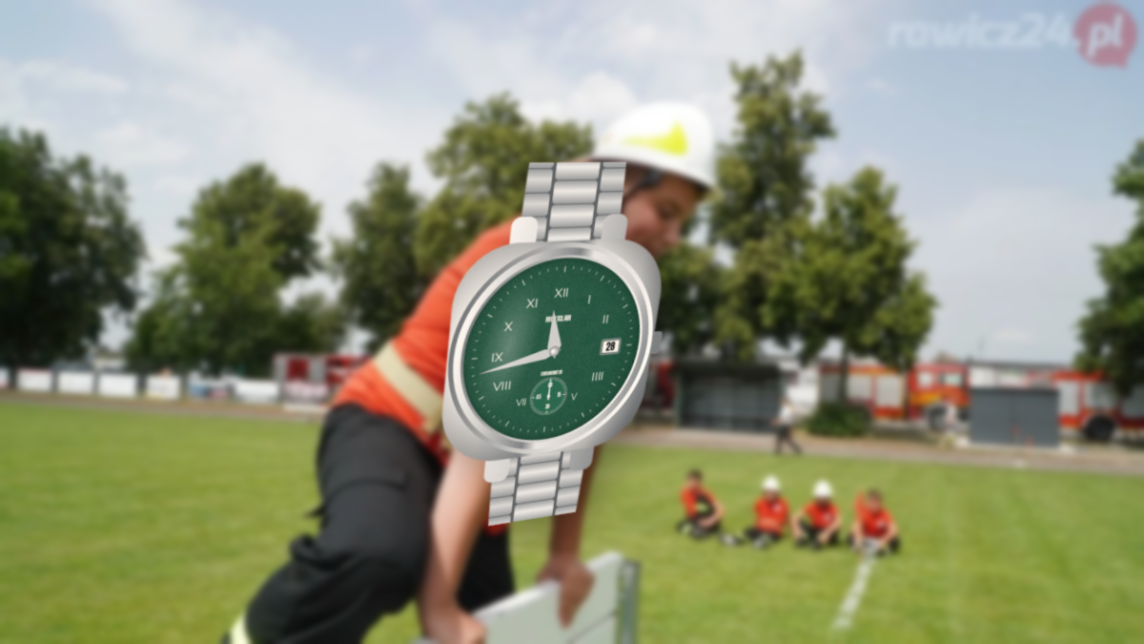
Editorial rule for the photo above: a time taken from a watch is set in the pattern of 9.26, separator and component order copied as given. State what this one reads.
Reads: 11.43
